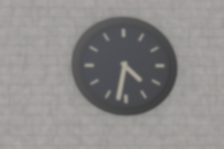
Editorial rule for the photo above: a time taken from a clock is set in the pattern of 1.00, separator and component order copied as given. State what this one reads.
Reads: 4.32
